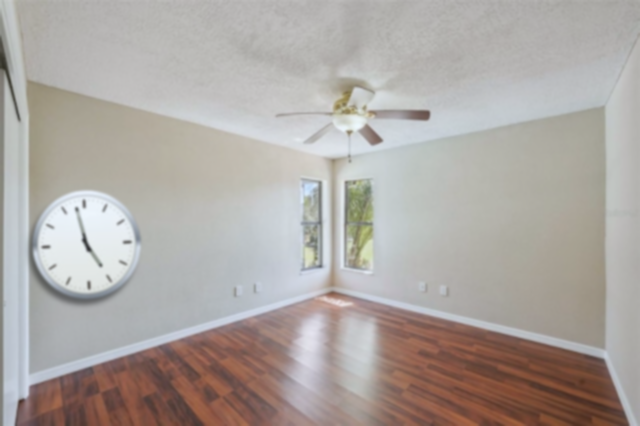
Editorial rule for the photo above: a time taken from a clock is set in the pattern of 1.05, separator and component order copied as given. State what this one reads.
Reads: 4.58
